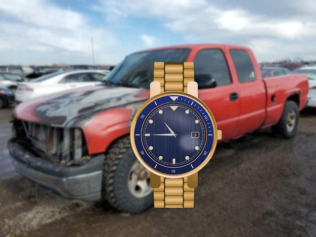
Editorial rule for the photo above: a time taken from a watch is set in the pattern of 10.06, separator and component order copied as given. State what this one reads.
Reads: 10.45
